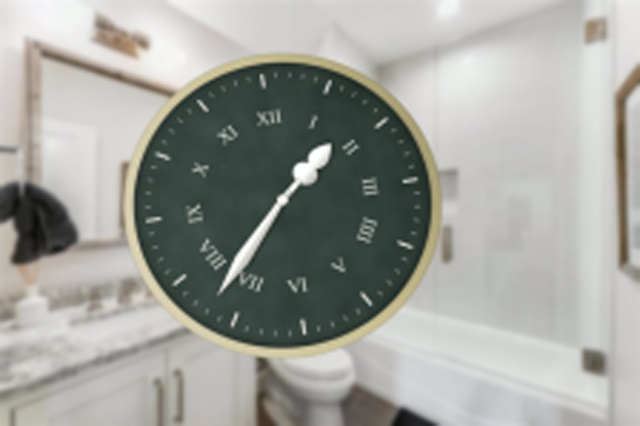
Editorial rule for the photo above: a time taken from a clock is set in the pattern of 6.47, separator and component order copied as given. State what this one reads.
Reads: 1.37
